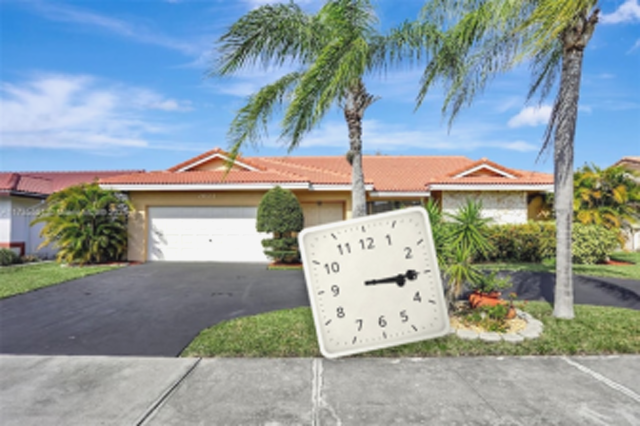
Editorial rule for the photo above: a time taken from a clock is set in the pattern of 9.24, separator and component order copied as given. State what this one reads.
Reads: 3.15
